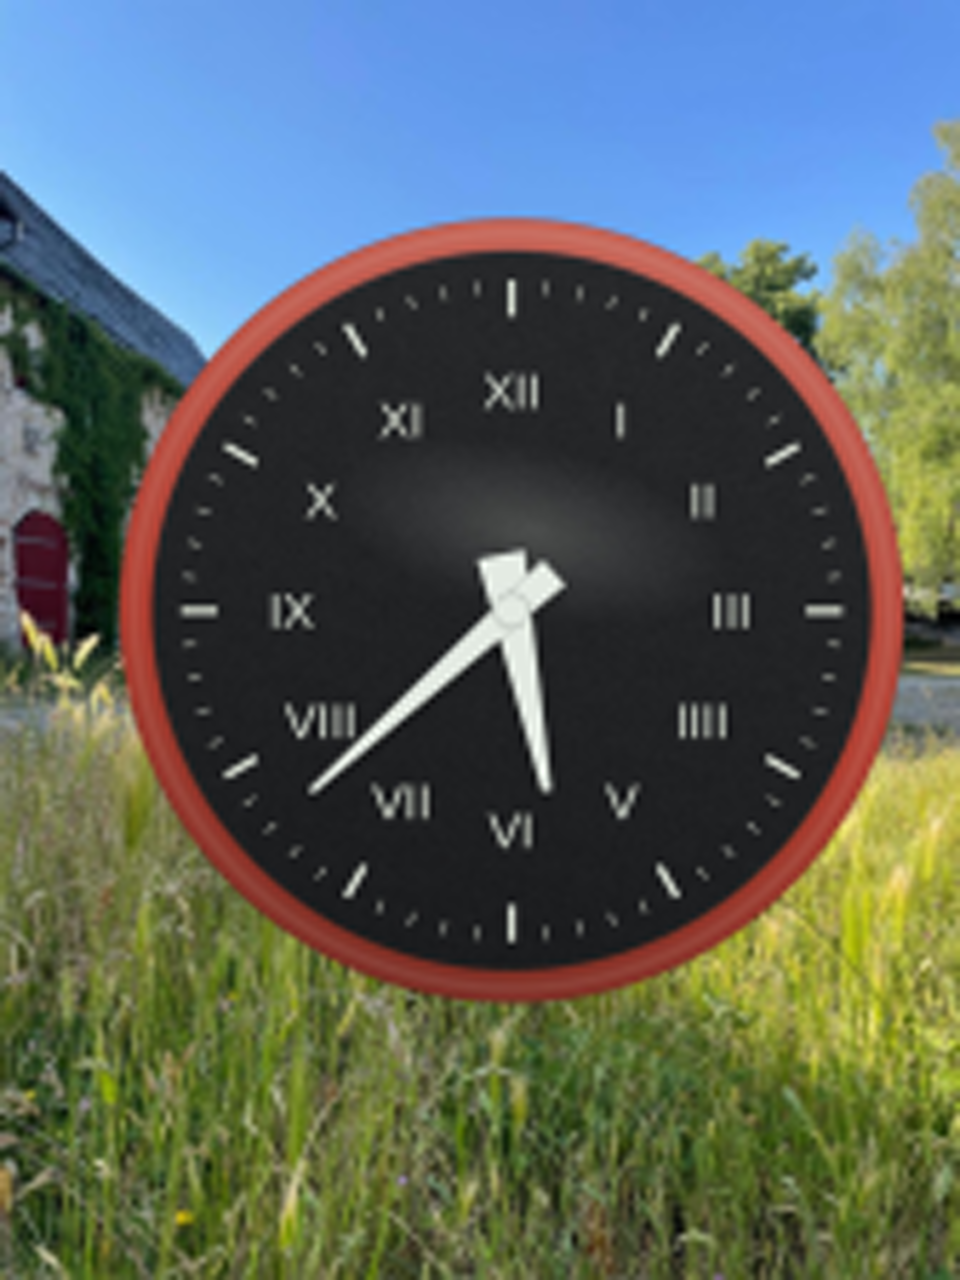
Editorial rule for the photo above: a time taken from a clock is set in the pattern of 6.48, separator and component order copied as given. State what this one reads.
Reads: 5.38
